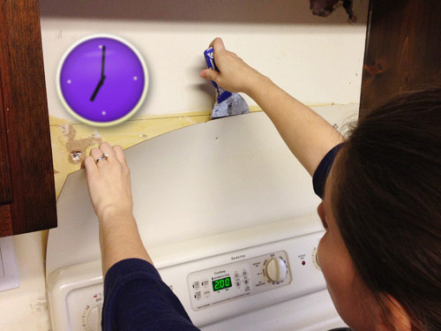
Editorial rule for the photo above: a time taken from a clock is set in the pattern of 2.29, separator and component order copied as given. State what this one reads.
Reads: 7.01
